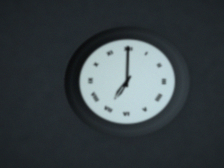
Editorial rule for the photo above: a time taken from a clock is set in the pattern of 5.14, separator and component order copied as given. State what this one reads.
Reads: 7.00
